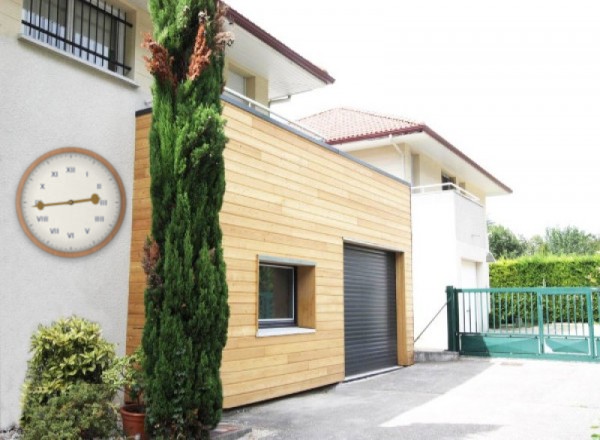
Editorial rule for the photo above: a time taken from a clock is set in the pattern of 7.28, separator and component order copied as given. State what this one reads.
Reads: 2.44
